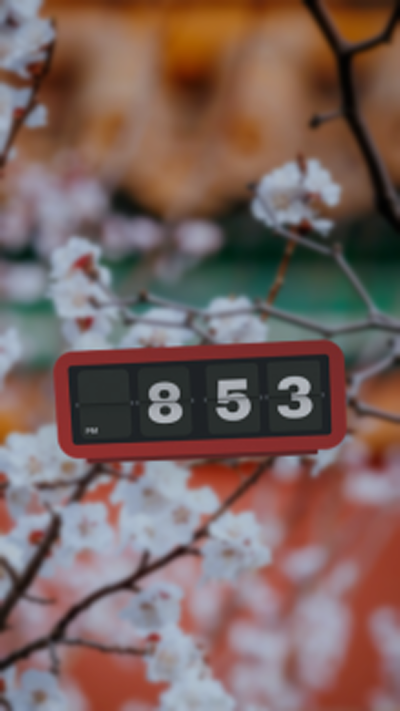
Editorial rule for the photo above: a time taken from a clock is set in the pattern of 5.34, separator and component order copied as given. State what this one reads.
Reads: 8.53
